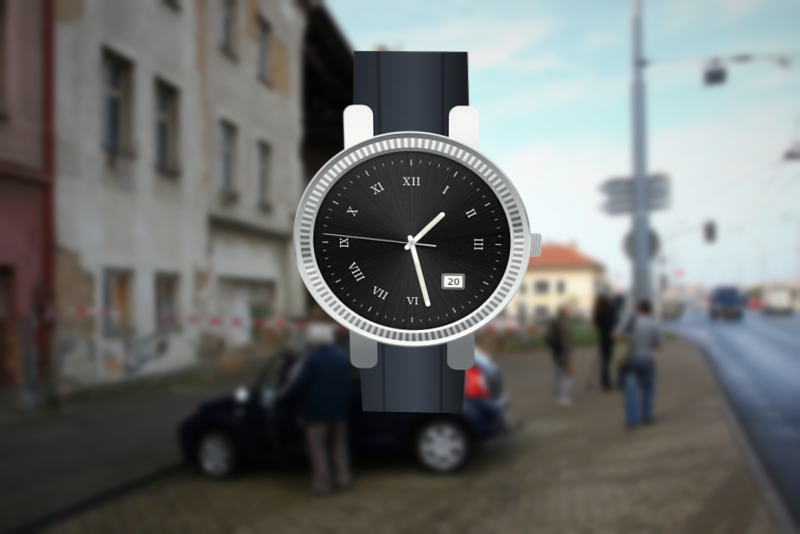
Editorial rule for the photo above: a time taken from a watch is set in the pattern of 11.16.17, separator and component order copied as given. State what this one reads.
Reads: 1.27.46
